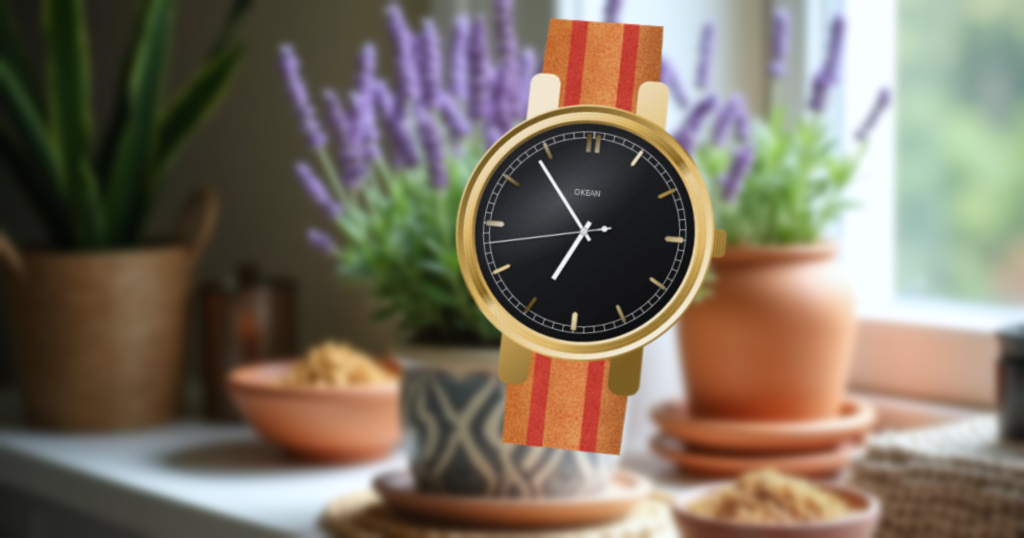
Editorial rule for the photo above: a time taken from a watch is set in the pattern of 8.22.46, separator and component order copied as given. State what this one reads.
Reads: 6.53.43
